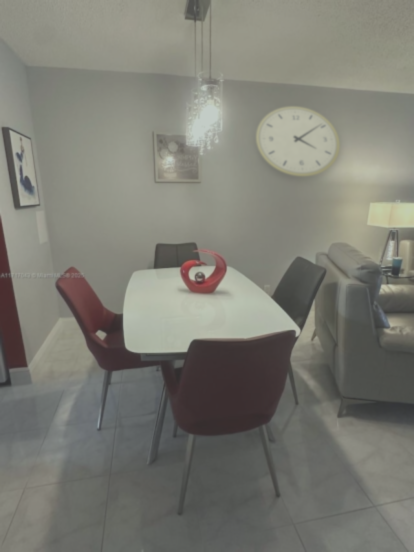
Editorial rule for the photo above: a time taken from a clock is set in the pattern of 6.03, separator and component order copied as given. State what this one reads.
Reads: 4.09
